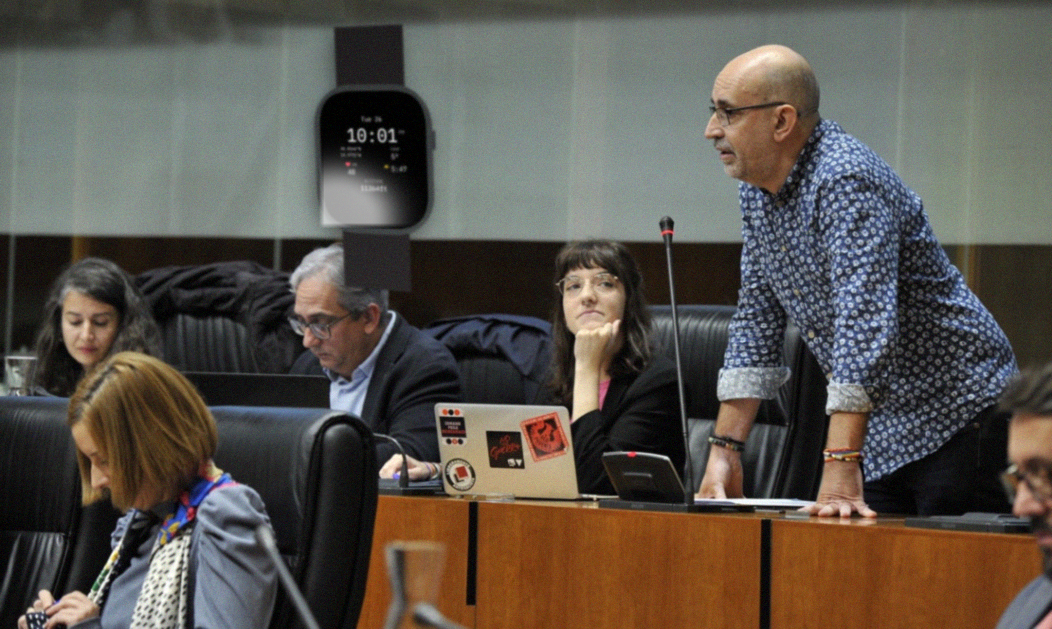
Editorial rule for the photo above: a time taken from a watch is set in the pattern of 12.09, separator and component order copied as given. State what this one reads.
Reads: 10.01
